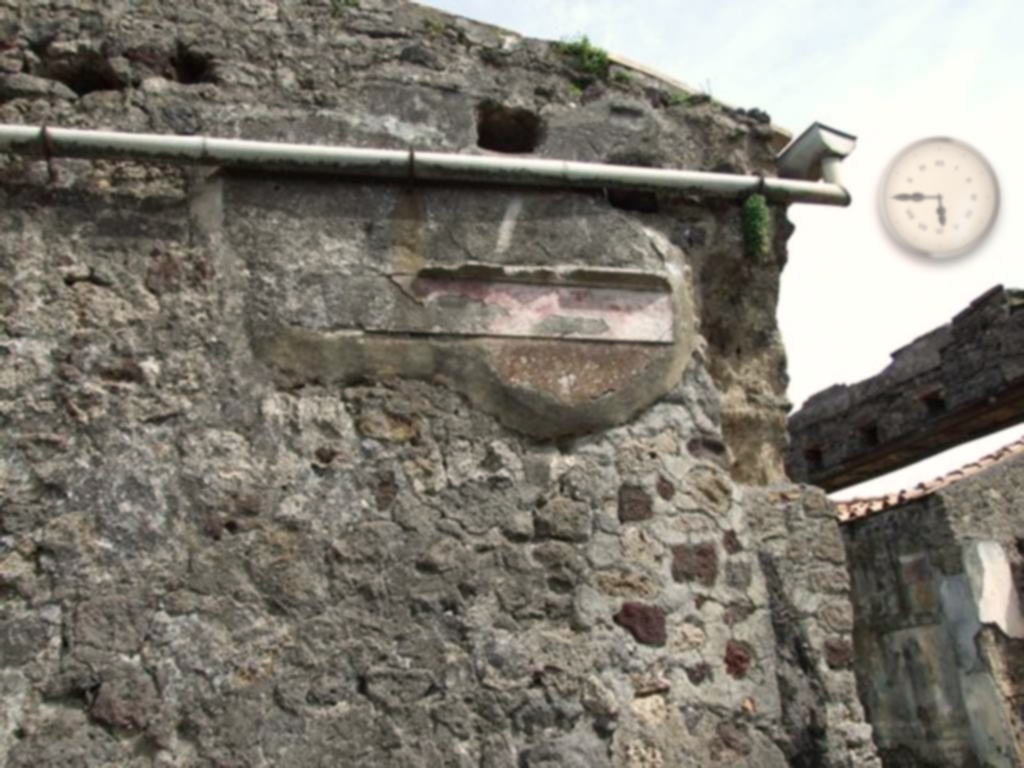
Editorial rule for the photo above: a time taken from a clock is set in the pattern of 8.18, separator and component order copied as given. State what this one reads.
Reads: 5.45
